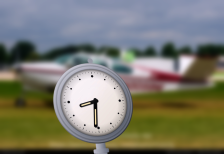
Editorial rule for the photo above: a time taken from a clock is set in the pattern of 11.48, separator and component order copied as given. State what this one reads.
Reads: 8.31
